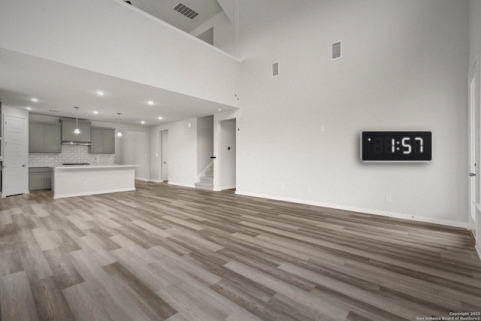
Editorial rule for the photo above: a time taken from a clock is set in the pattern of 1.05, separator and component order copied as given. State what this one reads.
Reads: 1.57
